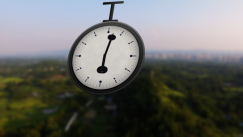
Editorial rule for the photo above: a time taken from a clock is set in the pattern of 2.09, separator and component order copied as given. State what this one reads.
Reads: 6.02
